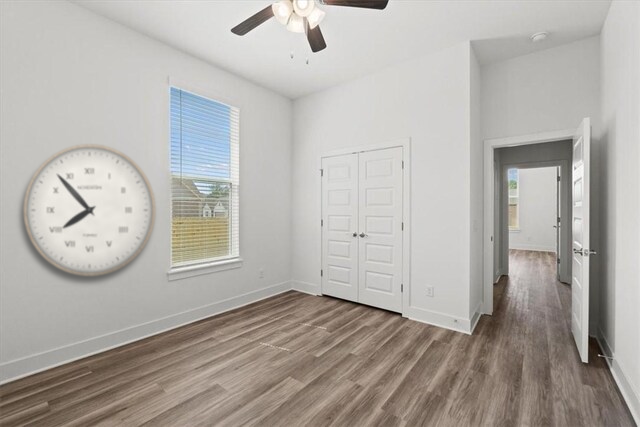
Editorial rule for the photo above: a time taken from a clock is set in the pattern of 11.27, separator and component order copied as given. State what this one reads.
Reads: 7.53
